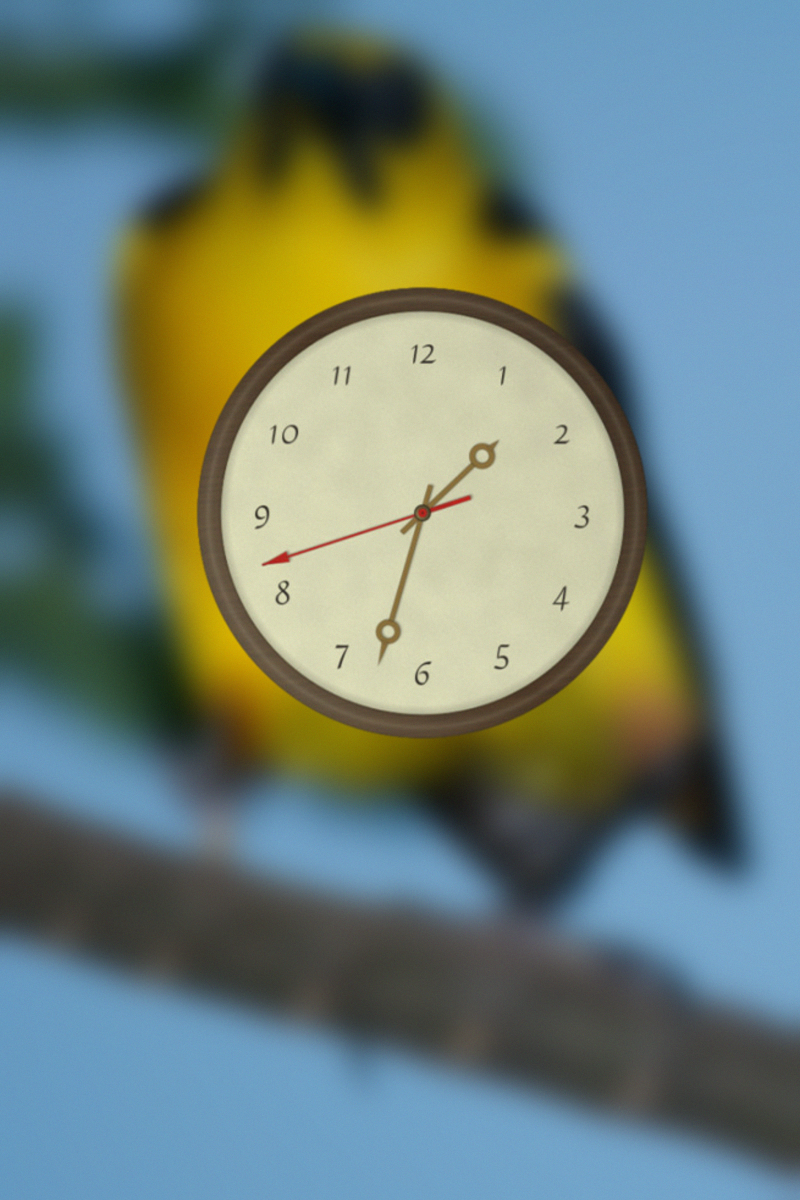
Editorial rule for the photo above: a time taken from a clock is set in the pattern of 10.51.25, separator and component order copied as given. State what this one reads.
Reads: 1.32.42
